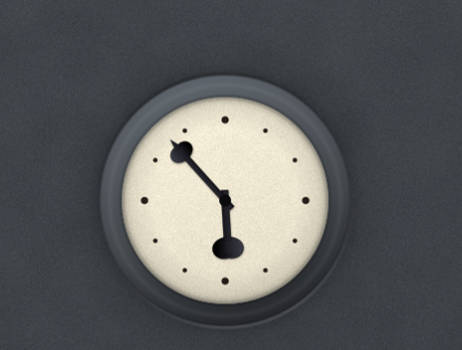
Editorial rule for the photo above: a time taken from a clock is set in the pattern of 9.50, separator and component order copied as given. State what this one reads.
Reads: 5.53
